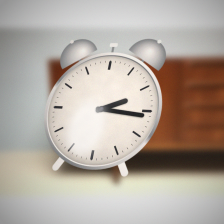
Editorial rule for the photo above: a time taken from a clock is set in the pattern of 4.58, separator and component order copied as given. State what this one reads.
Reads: 2.16
